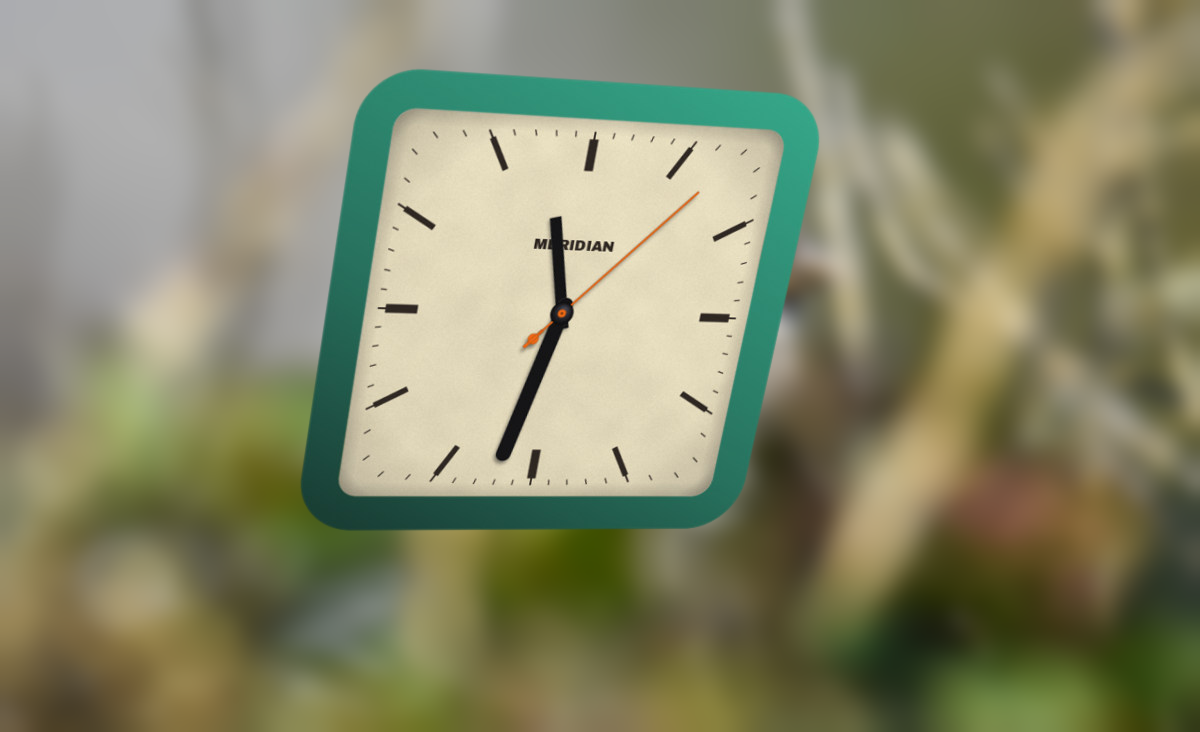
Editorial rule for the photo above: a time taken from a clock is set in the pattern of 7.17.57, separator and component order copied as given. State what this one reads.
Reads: 11.32.07
